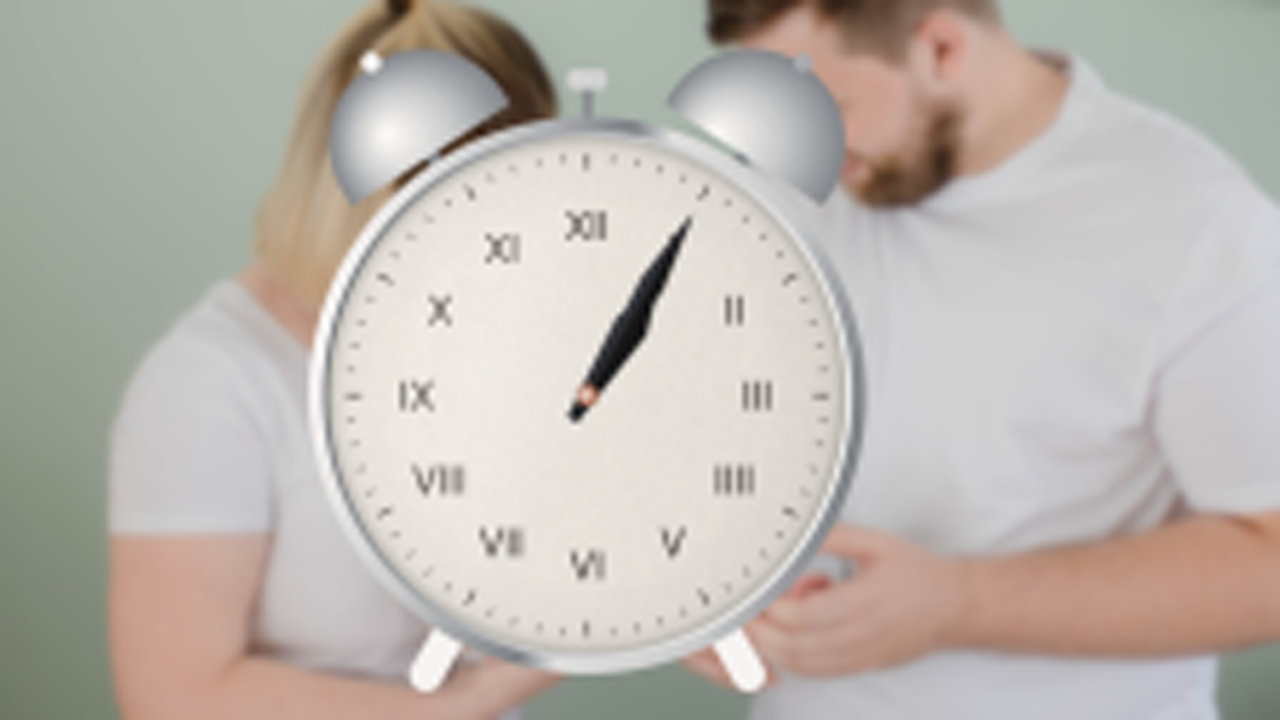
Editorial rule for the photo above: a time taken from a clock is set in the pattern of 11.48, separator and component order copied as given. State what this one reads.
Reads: 1.05
